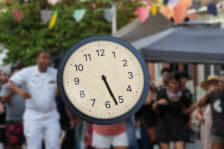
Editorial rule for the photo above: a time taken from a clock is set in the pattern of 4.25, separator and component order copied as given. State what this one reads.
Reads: 5.27
